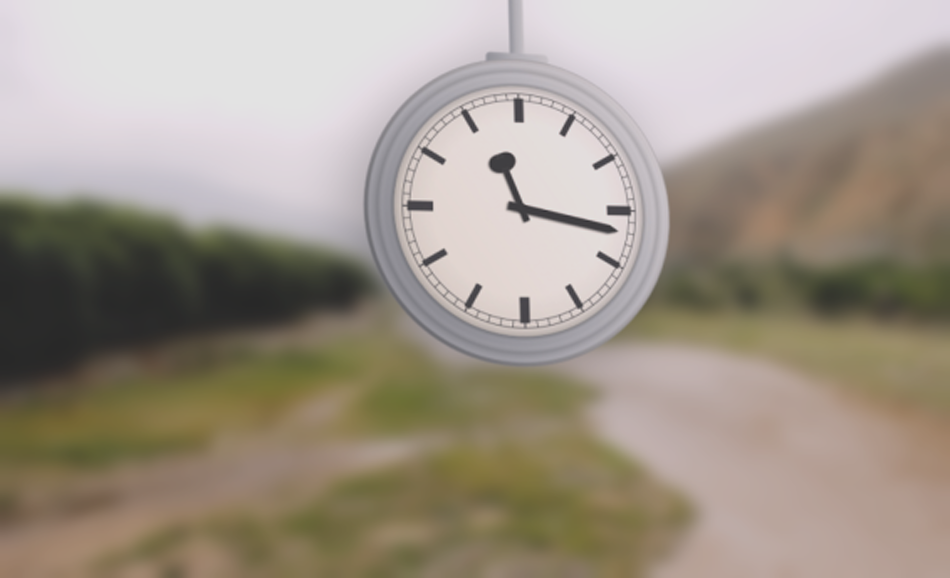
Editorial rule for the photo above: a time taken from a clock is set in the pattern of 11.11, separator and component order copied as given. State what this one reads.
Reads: 11.17
